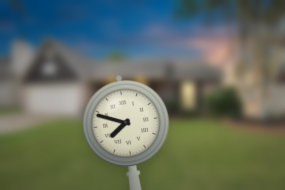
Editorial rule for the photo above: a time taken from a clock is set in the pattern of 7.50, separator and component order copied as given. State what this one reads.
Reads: 7.49
